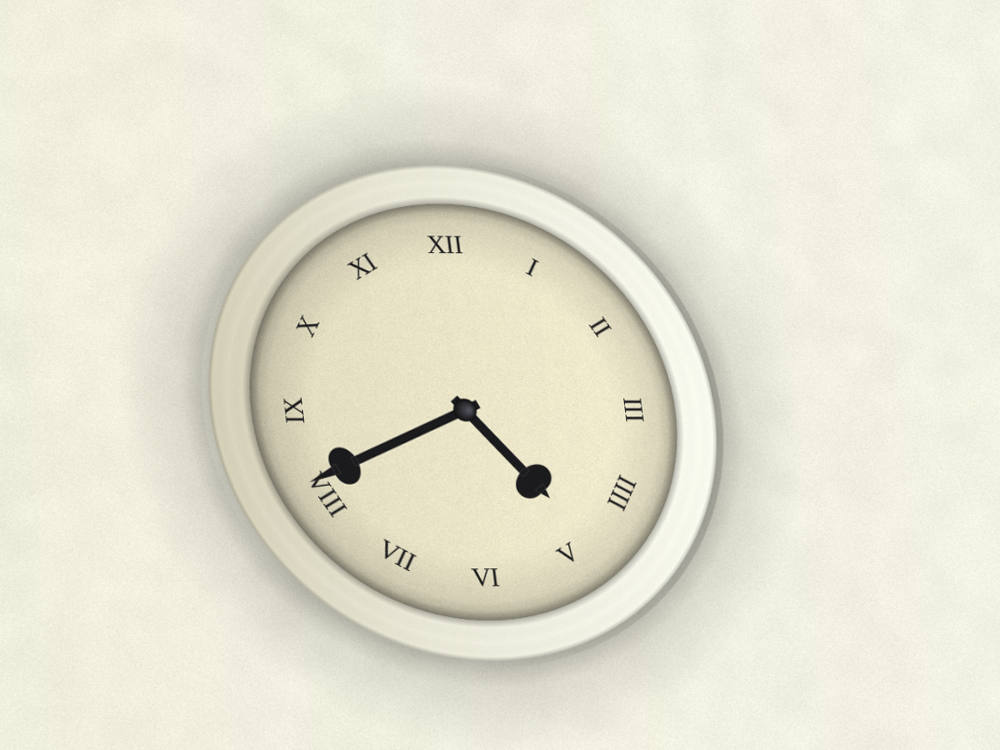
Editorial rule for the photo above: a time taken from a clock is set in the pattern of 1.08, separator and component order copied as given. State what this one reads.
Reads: 4.41
